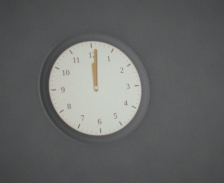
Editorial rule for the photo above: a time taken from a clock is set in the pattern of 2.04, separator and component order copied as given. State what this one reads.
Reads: 12.01
